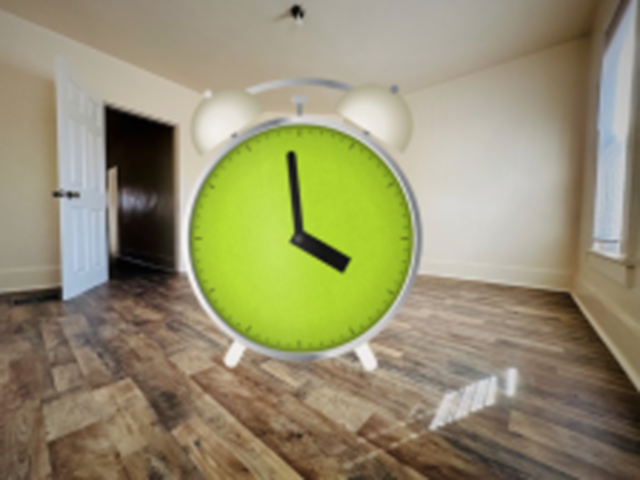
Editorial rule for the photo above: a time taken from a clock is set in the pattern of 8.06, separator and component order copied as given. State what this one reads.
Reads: 3.59
